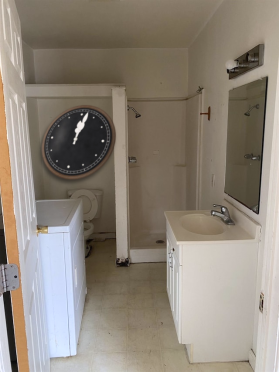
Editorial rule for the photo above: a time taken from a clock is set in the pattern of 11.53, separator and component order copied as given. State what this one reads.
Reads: 12.02
